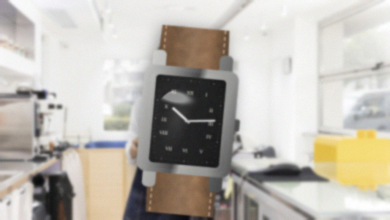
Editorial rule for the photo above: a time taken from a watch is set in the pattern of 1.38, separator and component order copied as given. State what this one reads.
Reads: 10.14
